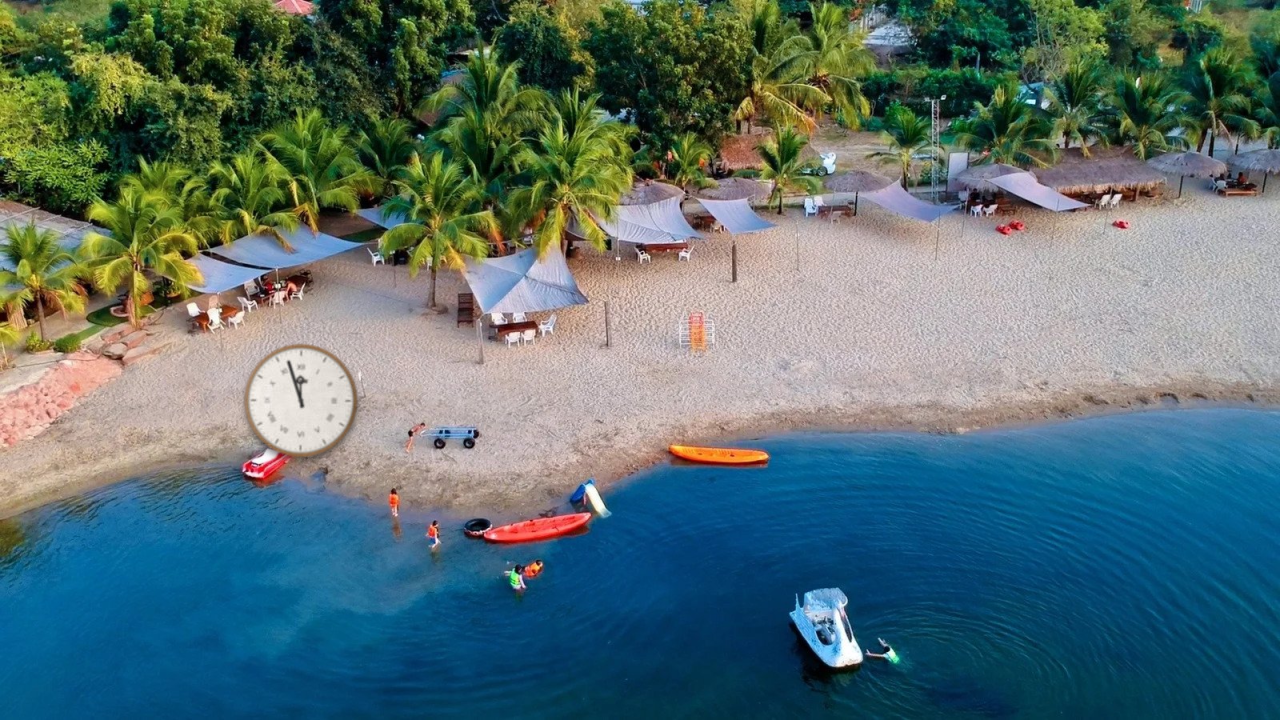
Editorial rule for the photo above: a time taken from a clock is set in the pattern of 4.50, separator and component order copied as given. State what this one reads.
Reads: 11.57
